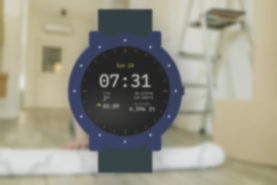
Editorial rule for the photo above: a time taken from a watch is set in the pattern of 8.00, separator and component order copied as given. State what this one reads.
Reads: 7.31
